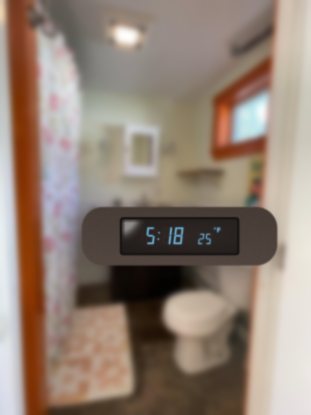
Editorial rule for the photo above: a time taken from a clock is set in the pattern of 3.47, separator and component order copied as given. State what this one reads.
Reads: 5.18
